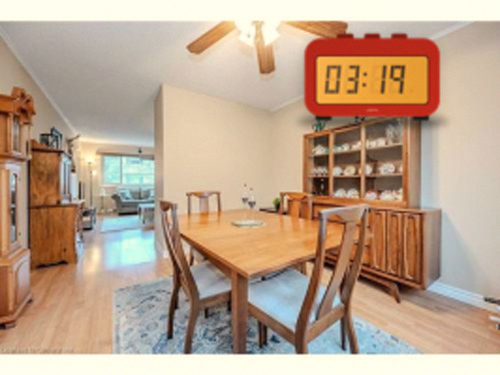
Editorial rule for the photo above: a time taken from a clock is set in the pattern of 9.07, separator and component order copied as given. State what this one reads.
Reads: 3.19
